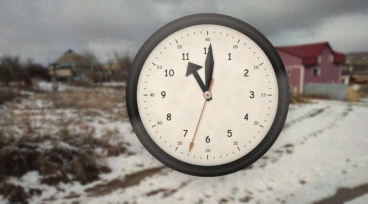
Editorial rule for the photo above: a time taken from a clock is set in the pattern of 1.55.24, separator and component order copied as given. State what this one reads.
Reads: 11.00.33
